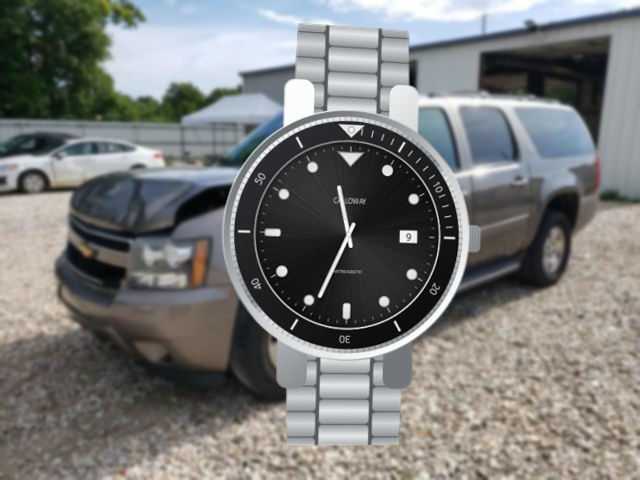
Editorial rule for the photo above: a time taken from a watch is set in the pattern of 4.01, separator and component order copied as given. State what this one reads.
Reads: 11.34
